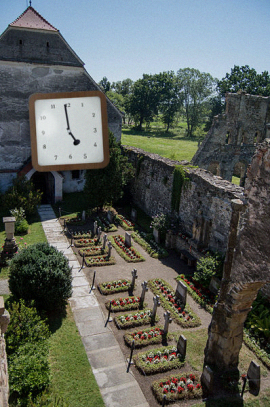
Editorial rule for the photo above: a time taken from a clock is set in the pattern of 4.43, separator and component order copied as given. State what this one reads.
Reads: 4.59
